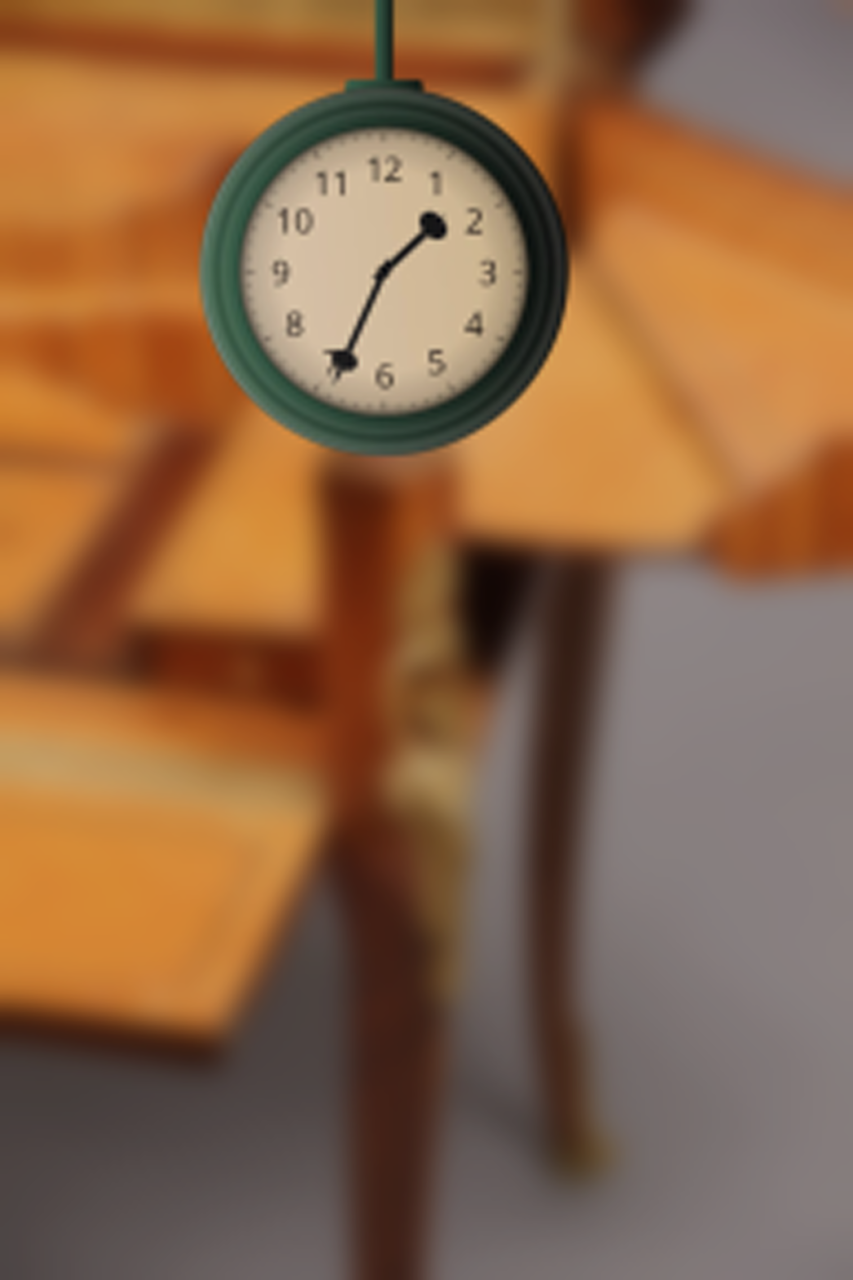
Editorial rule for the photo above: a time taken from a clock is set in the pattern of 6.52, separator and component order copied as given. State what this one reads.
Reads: 1.34
